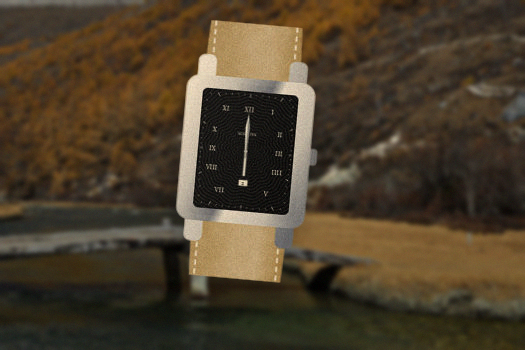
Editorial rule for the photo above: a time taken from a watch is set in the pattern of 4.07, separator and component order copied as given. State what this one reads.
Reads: 6.00
